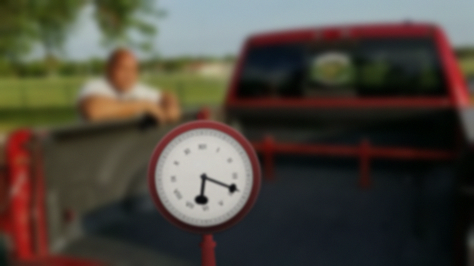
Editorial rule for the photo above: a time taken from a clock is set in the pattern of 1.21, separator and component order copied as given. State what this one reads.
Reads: 6.19
